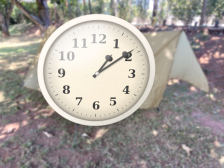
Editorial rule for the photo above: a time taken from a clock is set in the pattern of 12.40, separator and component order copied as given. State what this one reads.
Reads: 1.09
